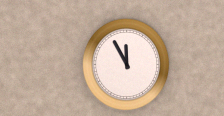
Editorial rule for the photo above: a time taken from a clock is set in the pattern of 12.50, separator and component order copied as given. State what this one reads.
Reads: 11.55
